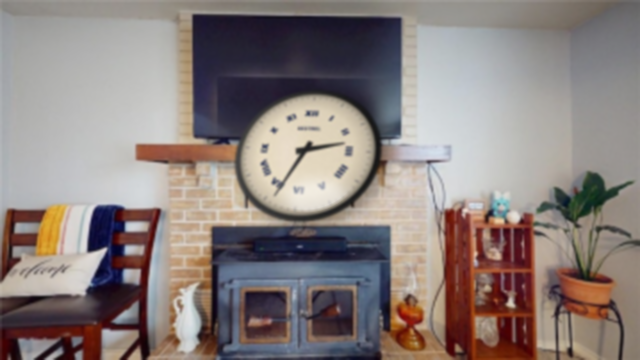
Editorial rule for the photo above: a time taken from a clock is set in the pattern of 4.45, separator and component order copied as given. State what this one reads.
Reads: 2.34
